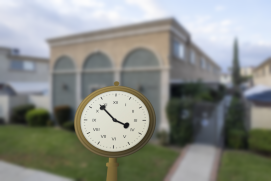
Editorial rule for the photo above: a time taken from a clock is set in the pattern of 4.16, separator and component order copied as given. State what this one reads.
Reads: 3.53
